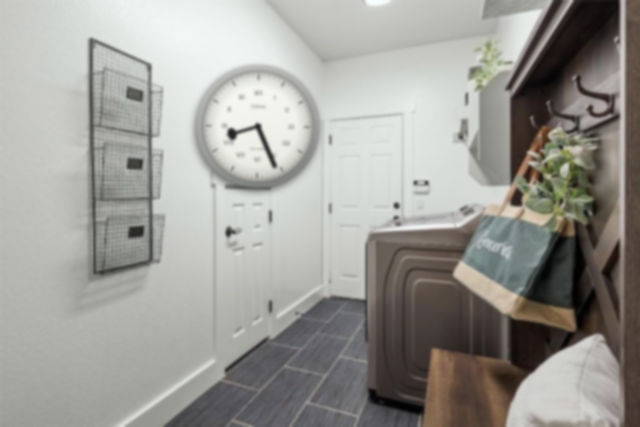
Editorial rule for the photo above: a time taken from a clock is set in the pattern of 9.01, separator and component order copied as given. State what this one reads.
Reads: 8.26
